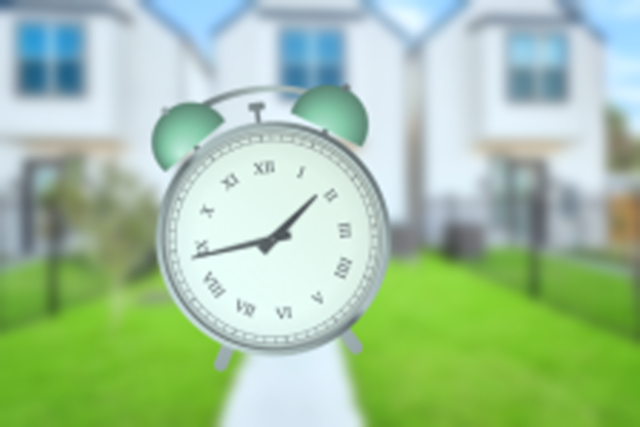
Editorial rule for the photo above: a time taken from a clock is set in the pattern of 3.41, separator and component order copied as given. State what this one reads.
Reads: 1.44
